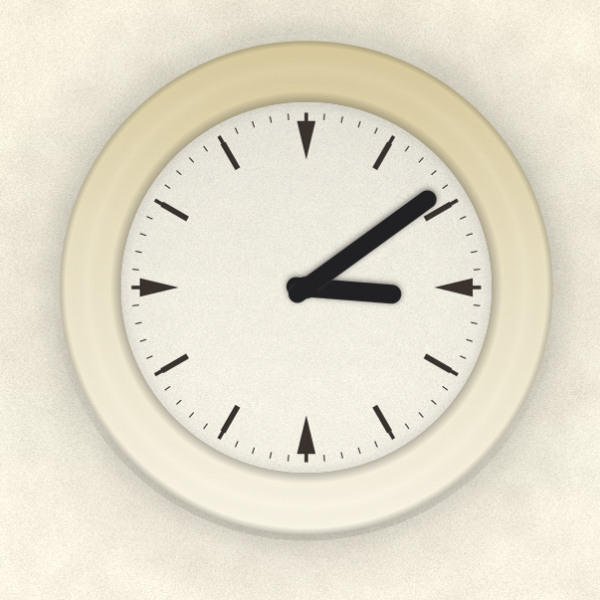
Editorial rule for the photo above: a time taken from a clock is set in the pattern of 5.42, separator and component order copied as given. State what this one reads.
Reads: 3.09
